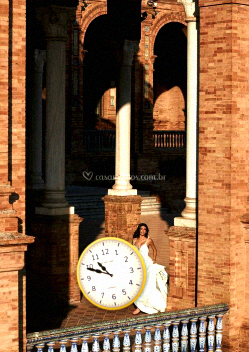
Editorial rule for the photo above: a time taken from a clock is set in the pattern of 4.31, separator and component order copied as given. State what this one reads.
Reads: 10.49
